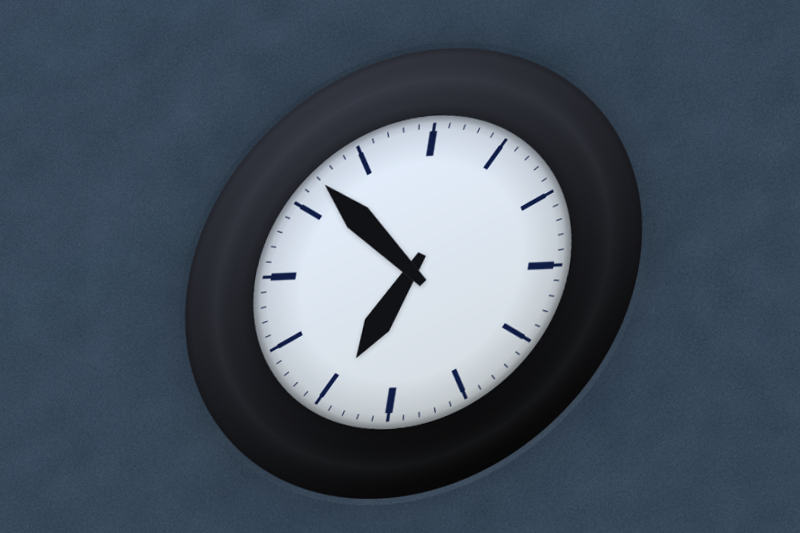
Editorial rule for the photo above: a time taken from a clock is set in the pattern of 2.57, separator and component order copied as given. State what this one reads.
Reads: 6.52
